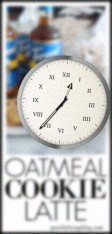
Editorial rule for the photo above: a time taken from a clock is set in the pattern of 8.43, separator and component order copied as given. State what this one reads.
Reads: 12.36
